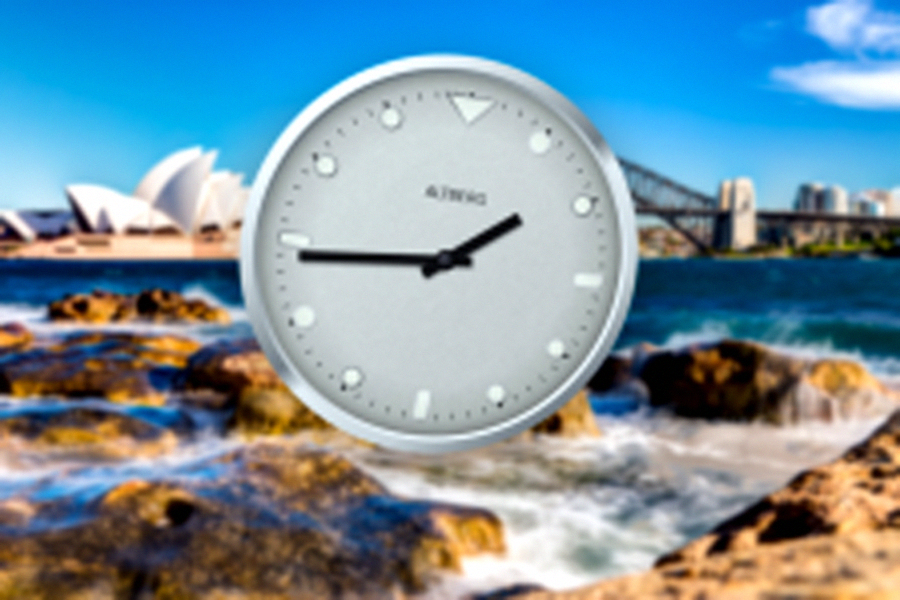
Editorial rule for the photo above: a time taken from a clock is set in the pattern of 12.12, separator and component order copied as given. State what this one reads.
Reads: 1.44
